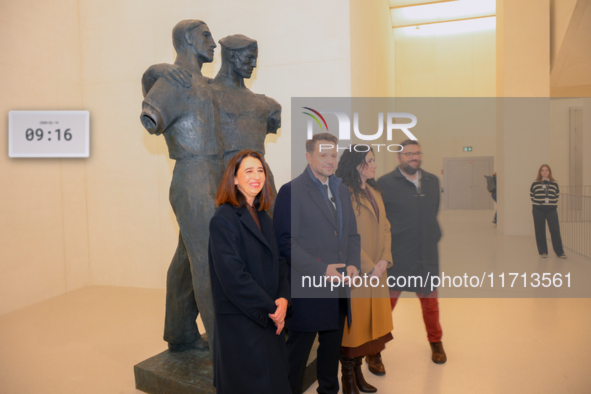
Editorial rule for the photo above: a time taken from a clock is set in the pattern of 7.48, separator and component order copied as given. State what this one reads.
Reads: 9.16
